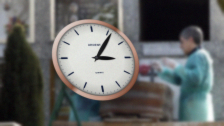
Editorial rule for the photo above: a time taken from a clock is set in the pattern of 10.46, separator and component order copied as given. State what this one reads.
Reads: 3.06
